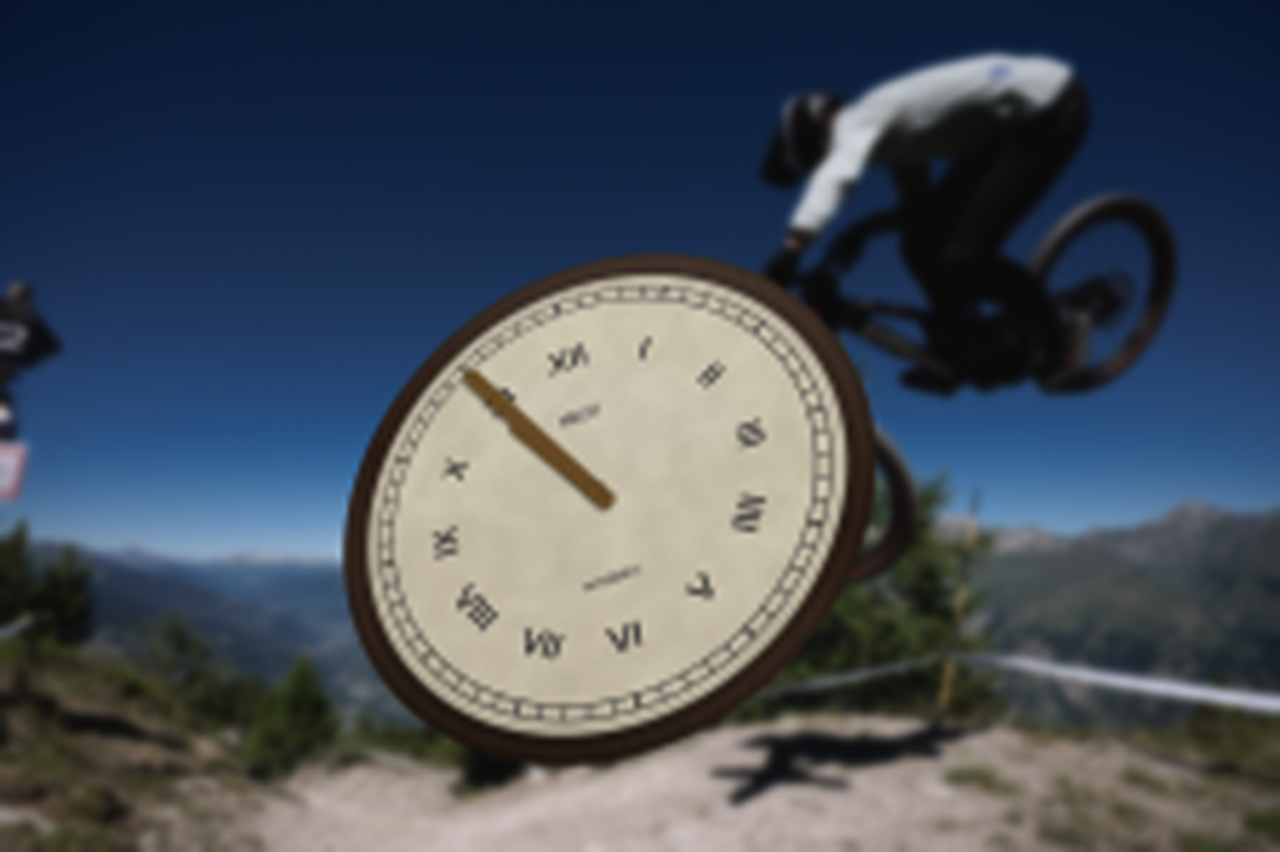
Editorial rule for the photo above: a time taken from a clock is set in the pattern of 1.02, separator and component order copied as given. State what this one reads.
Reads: 10.55
